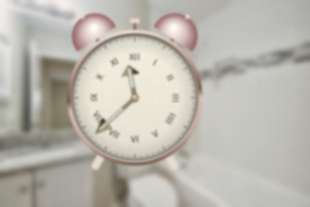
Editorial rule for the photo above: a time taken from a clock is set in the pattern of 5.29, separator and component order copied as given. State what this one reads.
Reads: 11.38
